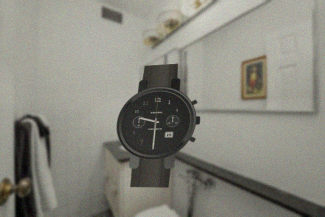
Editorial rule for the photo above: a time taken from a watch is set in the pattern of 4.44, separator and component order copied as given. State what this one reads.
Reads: 9.30
